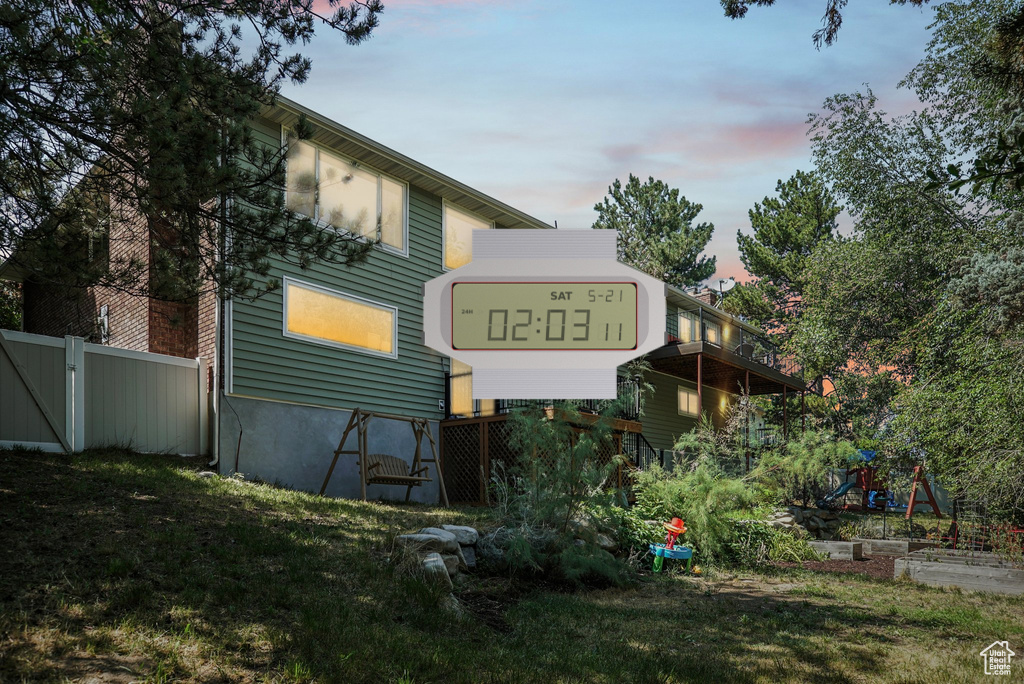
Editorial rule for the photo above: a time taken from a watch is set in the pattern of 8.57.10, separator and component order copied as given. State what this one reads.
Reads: 2.03.11
